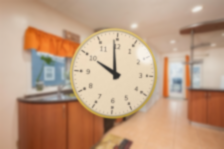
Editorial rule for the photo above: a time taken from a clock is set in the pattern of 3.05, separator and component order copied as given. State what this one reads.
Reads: 9.59
